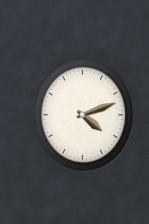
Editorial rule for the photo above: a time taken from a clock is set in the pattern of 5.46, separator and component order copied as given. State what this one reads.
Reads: 4.12
